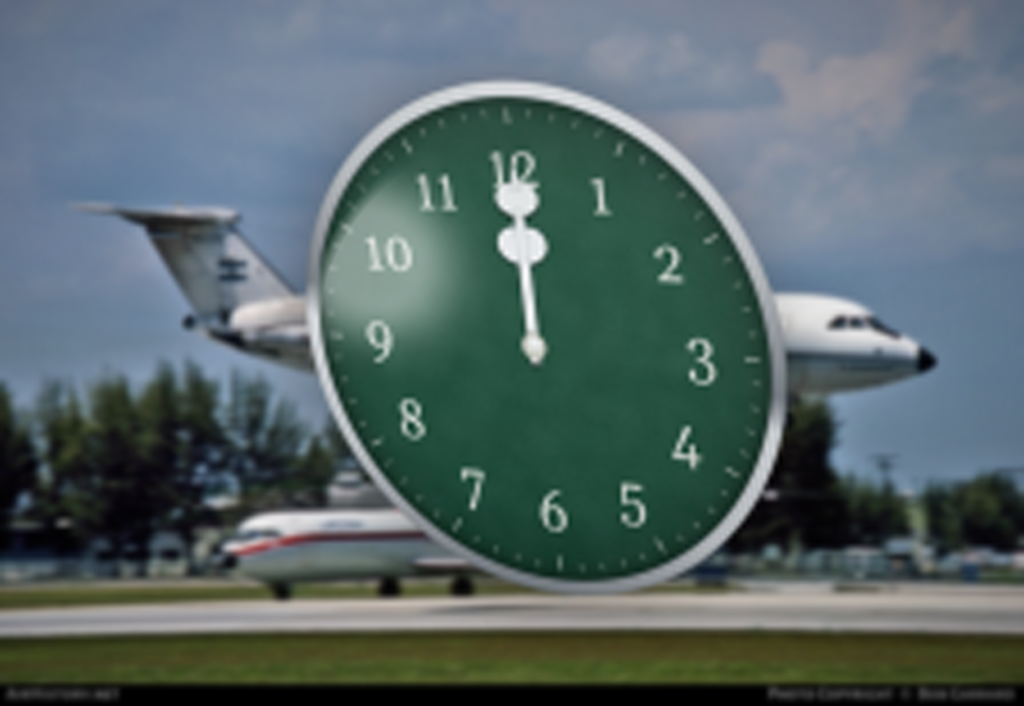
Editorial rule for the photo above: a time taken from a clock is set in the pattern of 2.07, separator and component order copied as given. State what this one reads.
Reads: 12.00
